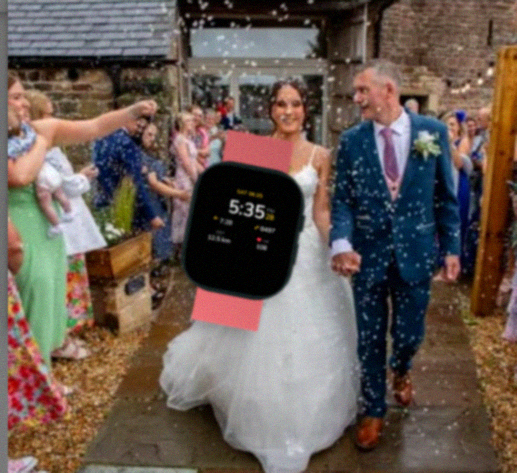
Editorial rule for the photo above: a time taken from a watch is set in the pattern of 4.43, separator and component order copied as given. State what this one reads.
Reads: 5.35
